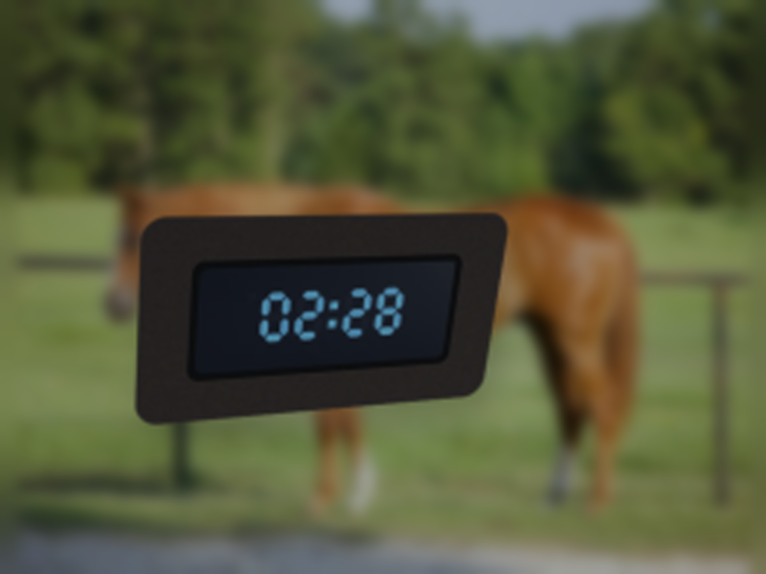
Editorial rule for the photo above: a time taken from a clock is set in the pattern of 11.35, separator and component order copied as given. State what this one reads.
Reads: 2.28
